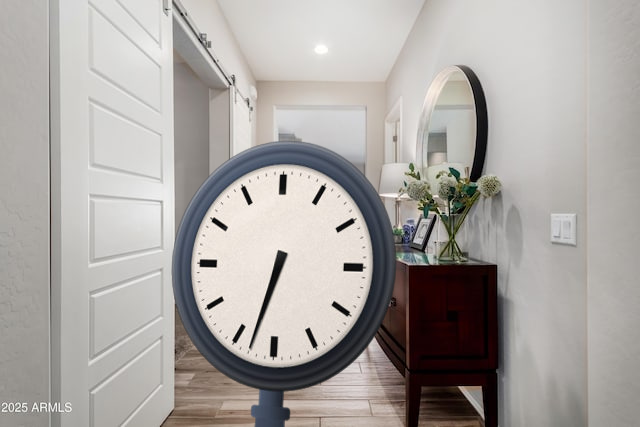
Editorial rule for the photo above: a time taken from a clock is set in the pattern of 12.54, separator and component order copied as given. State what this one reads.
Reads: 6.33
